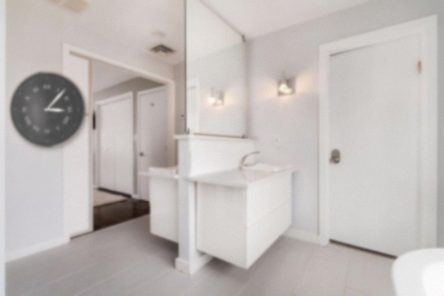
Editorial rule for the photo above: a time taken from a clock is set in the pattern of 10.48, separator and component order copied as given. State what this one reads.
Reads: 3.07
